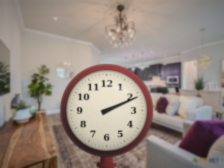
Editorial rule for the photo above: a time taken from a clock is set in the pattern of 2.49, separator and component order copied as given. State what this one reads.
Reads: 2.11
